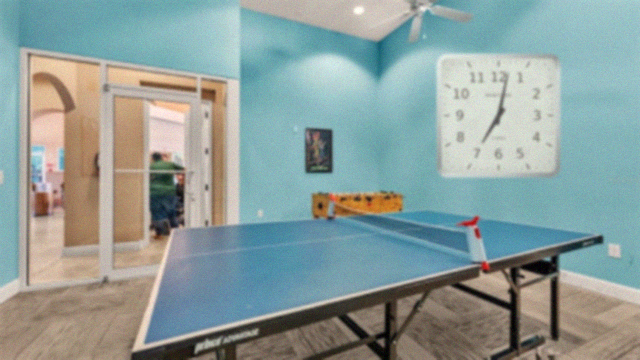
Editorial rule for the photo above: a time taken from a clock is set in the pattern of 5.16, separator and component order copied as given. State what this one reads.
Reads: 7.02
